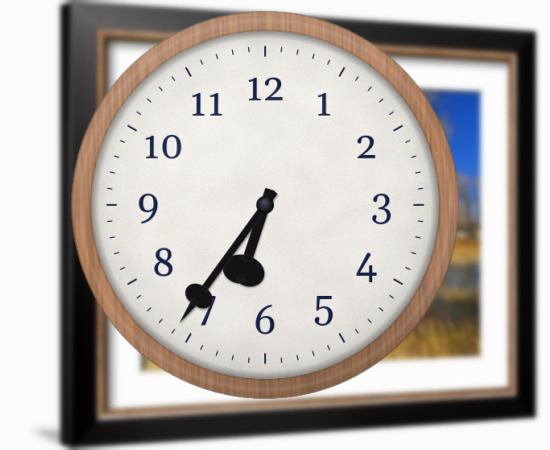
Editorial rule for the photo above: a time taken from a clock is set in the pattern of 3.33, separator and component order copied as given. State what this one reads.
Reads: 6.36
